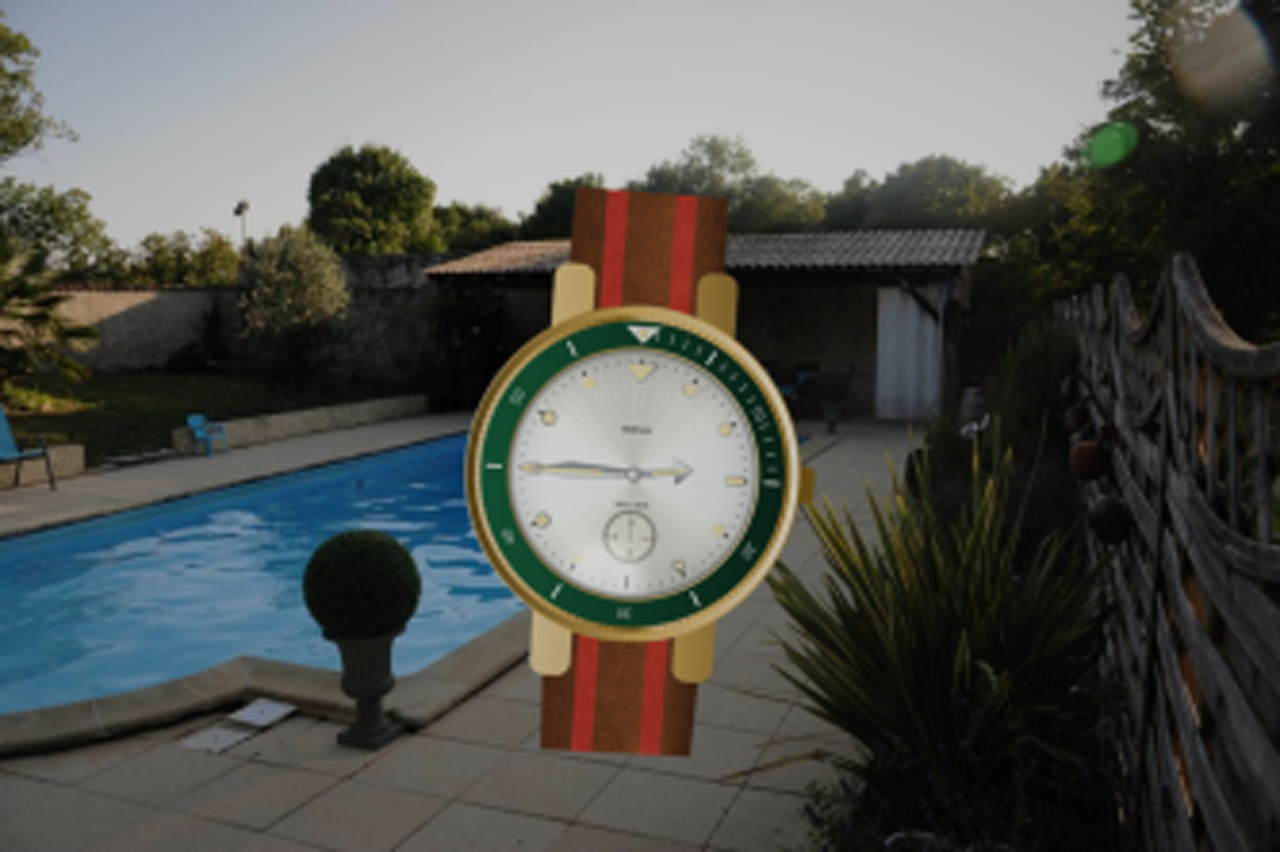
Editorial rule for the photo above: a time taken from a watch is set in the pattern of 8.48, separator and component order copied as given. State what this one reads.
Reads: 2.45
